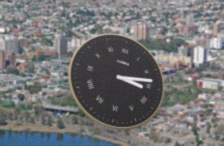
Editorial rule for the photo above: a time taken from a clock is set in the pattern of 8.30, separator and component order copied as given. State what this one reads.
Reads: 3.13
